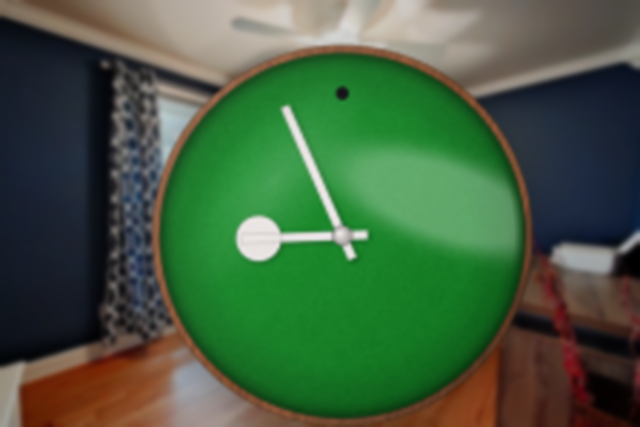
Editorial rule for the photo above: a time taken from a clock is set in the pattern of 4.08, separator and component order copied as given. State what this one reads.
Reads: 8.56
